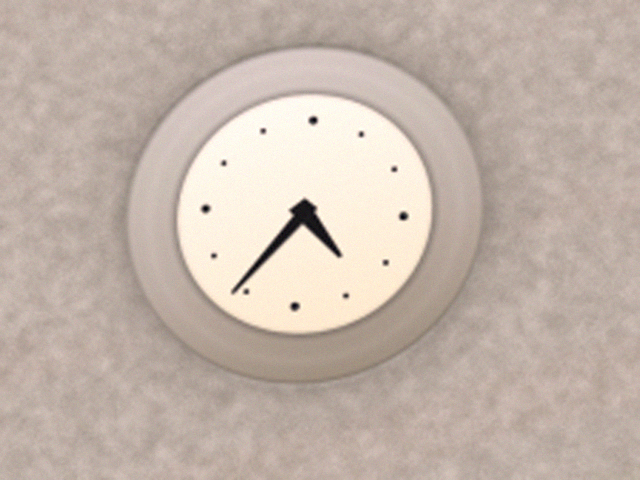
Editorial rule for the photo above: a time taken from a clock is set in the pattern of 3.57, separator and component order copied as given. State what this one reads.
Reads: 4.36
